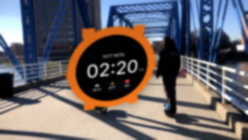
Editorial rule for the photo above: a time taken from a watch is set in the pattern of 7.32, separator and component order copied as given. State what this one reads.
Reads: 2.20
